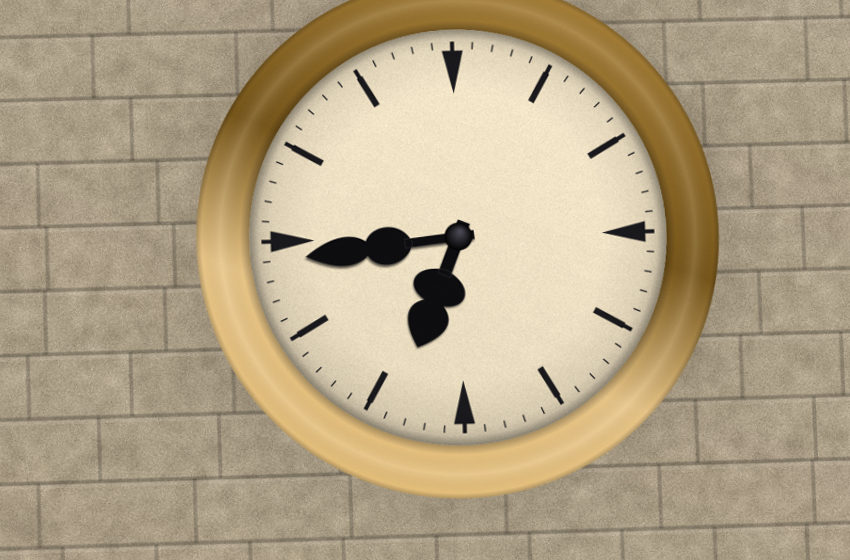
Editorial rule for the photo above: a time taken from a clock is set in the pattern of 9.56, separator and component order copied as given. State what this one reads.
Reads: 6.44
